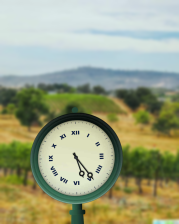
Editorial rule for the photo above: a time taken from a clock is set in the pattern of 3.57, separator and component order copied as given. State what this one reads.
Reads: 5.24
